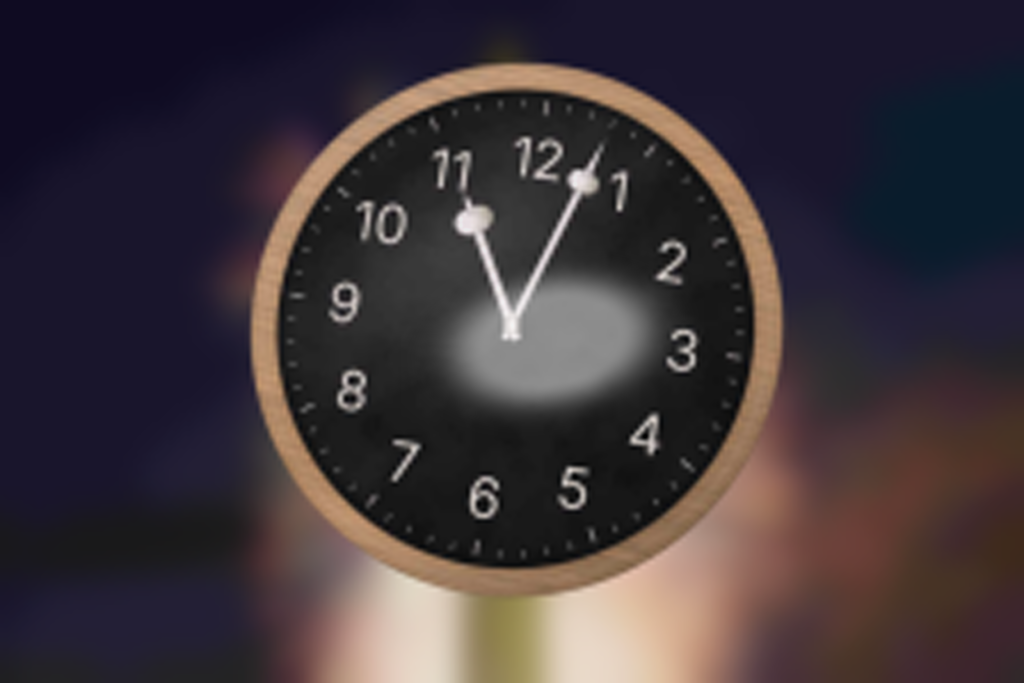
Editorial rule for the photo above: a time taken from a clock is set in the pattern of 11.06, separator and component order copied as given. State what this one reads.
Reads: 11.03
